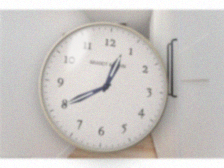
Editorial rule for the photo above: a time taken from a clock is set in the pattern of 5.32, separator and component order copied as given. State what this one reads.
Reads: 12.40
